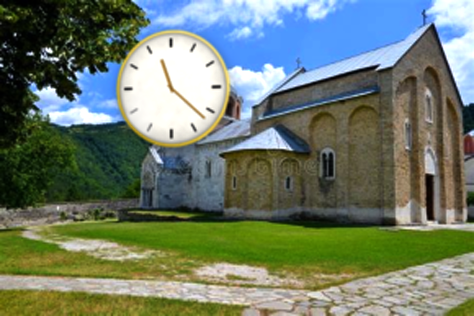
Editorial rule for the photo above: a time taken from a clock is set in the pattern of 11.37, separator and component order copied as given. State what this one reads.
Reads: 11.22
